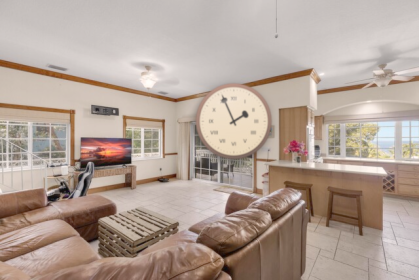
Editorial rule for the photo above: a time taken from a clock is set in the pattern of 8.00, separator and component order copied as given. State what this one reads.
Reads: 1.56
